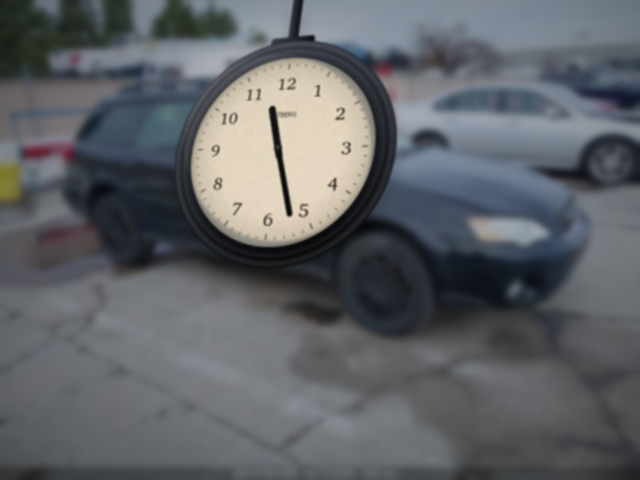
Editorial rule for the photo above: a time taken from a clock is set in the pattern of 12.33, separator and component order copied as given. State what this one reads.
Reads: 11.27
